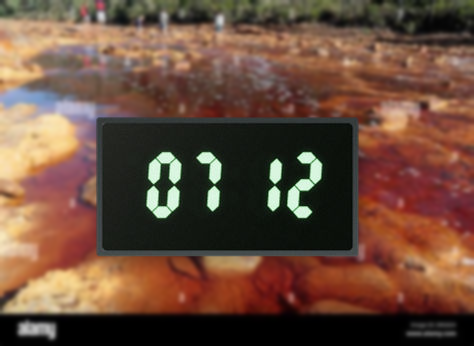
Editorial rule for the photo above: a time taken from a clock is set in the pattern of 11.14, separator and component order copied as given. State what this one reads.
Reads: 7.12
